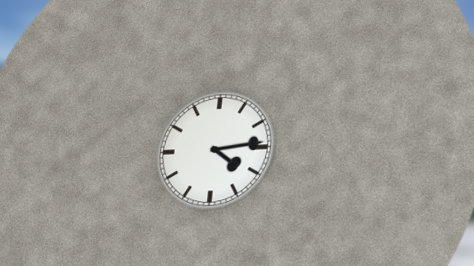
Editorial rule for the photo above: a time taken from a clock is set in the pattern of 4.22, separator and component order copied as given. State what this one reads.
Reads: 4.14
